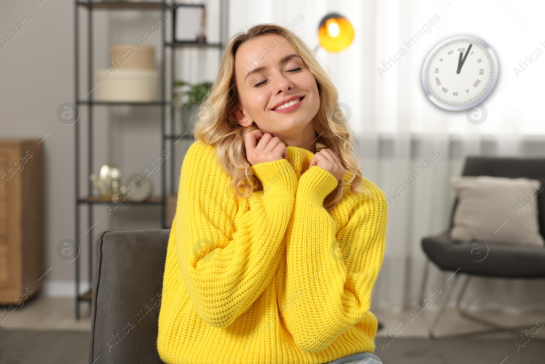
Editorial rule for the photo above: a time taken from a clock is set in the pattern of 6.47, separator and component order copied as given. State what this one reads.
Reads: 12.03
